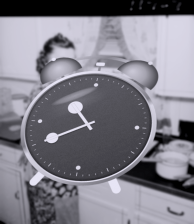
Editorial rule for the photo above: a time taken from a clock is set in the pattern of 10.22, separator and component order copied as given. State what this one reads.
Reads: 10.40
